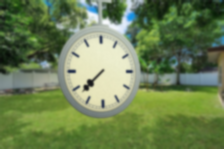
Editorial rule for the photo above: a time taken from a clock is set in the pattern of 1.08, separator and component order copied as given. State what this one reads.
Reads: 7.38
